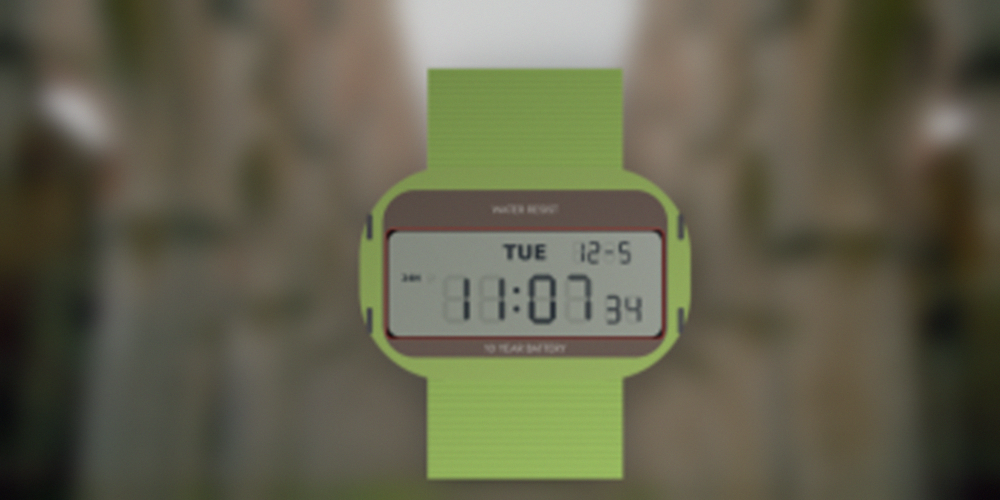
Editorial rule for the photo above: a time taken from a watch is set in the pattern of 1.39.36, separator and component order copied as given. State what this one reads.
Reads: 11.07.34
